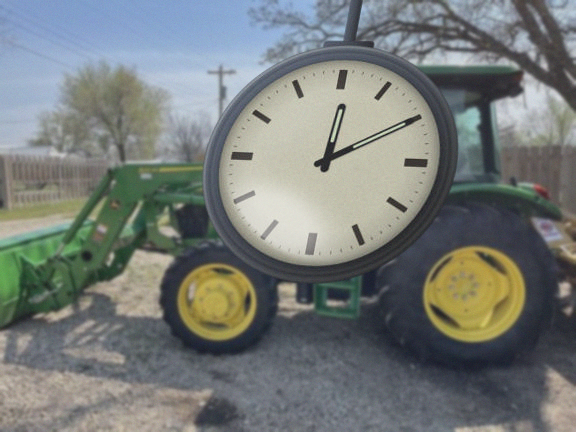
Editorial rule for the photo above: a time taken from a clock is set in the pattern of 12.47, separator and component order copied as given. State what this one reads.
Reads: 12.10
